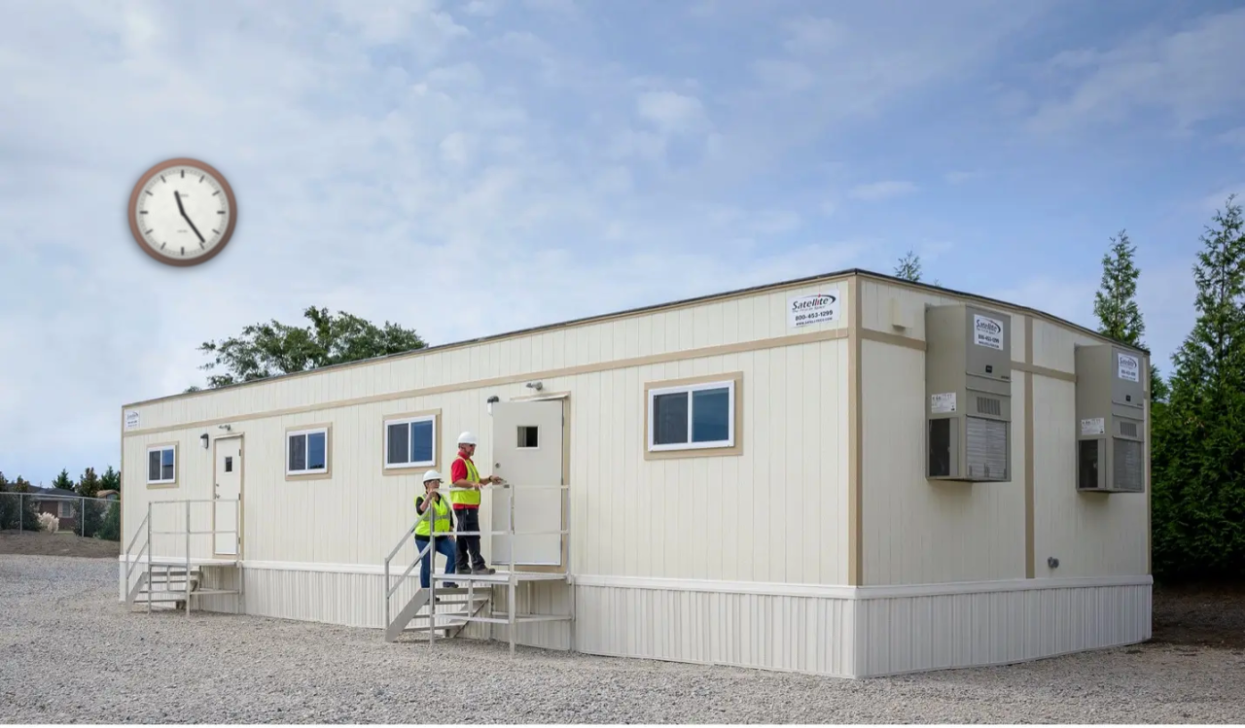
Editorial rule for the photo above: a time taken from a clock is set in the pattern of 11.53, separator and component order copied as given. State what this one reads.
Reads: 11.24
